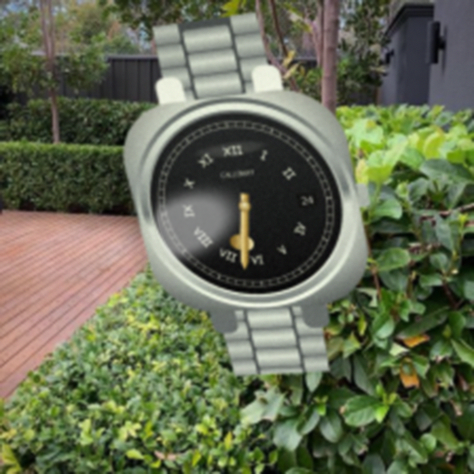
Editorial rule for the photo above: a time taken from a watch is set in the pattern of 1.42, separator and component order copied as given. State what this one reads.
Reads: 6.32
